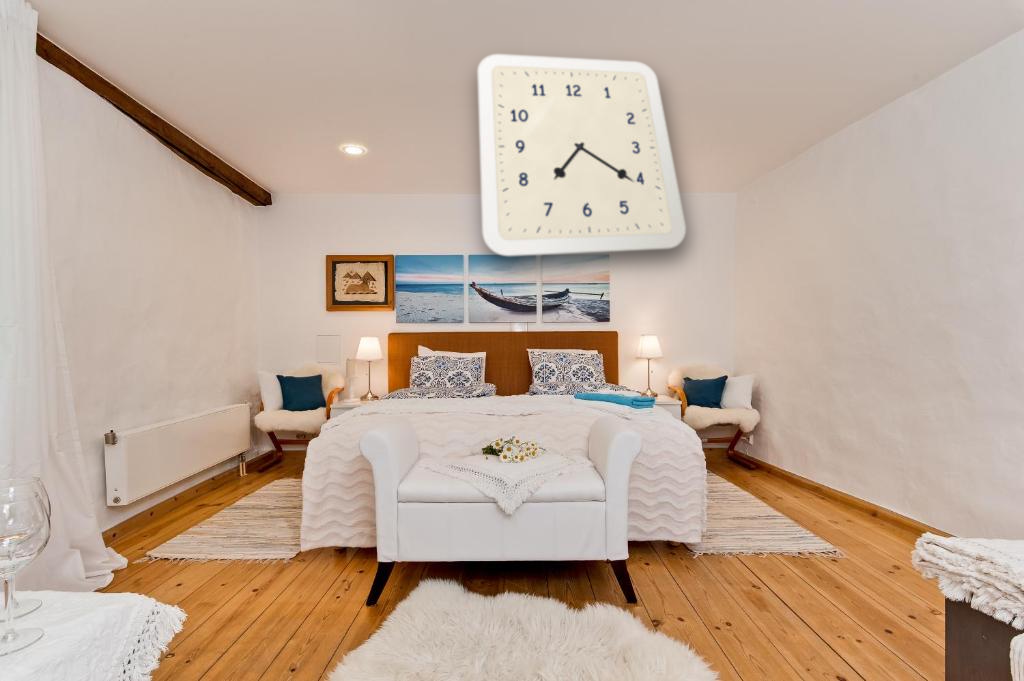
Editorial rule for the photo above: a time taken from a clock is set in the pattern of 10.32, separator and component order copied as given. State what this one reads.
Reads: 7.21
